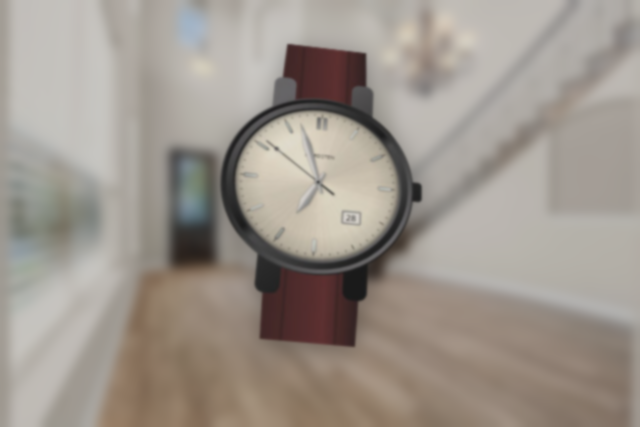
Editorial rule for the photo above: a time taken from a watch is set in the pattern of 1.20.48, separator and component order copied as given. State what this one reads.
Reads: 6.56.51
